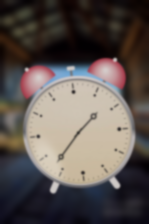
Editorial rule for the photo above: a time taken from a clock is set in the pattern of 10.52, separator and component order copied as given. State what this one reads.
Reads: 1.37
